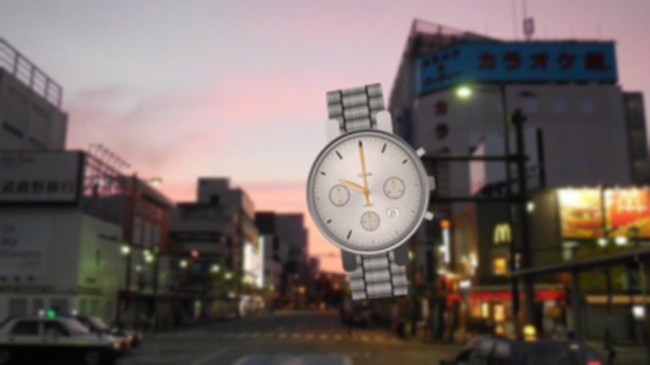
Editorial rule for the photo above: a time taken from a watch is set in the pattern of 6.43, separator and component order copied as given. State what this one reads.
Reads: 10.00
